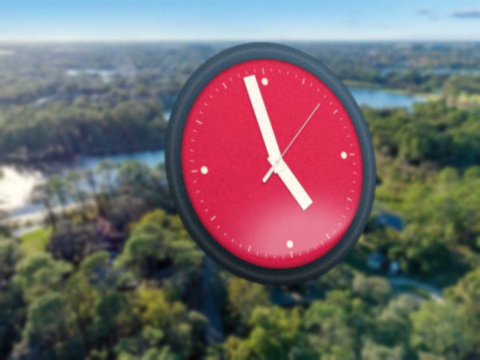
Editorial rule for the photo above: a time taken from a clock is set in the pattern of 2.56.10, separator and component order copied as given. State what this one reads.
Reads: 4.58.08
